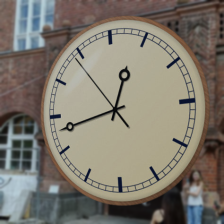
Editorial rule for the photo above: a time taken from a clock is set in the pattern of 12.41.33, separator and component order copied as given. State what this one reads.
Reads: 12.42.54
